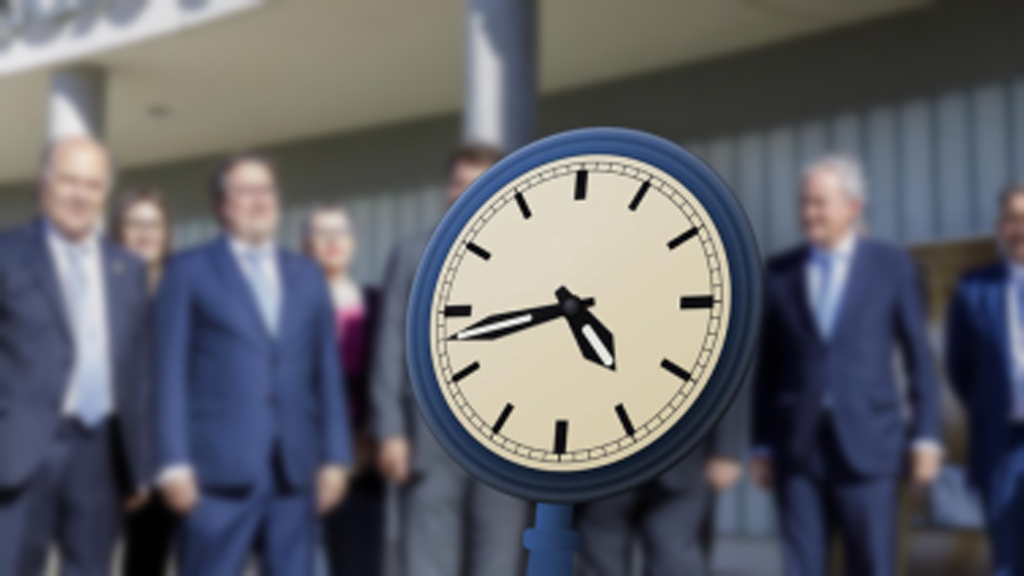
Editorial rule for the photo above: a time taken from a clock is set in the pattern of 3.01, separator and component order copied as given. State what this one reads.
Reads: 4.43
